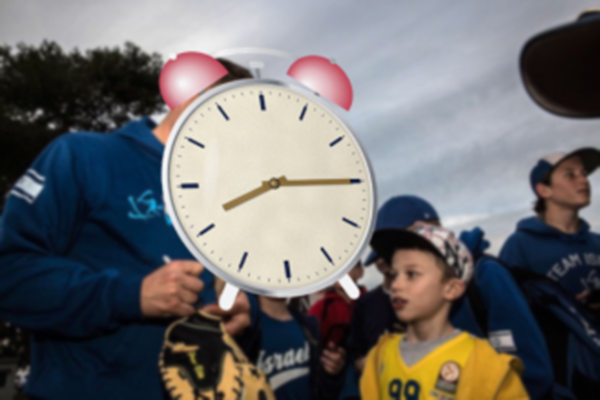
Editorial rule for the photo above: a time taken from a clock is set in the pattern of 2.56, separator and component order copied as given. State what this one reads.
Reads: 8.15
